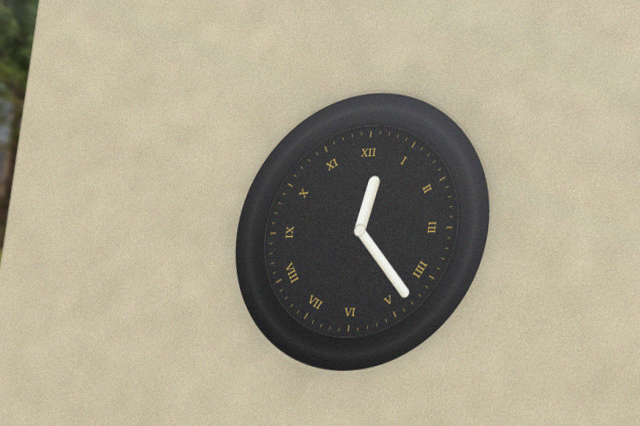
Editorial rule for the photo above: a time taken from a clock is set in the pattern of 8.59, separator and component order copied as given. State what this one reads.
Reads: 12.23
